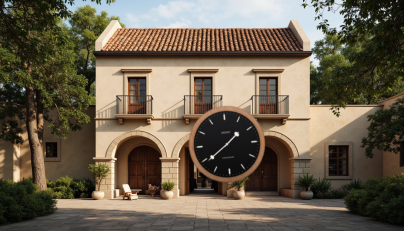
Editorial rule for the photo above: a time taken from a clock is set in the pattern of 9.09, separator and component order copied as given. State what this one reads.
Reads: 1.39
